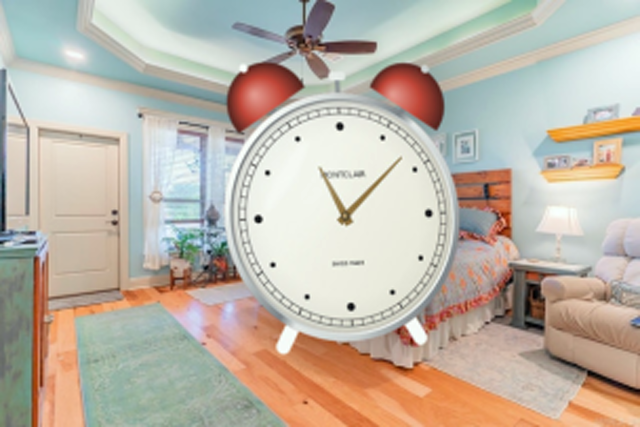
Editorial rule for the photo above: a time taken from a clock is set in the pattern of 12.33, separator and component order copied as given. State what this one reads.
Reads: 11.08
